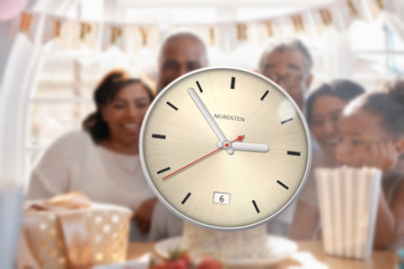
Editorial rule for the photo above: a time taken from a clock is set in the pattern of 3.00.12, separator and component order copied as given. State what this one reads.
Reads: 2.53.39
